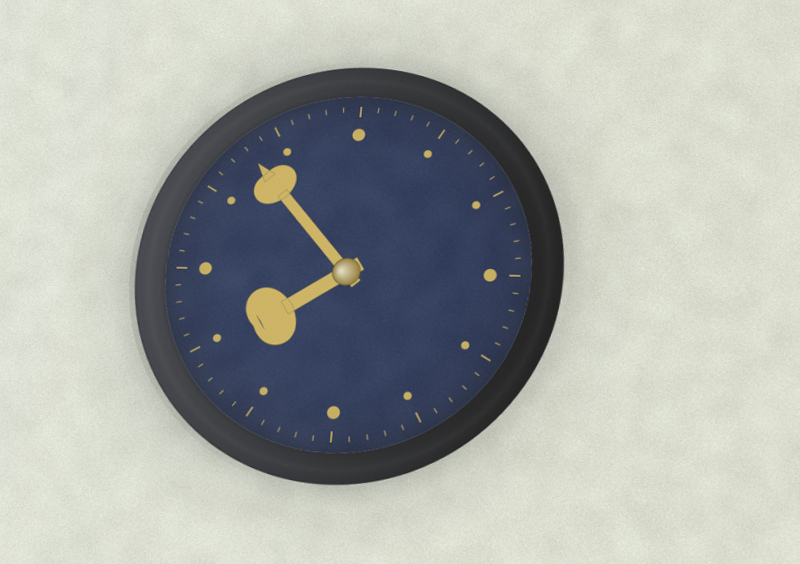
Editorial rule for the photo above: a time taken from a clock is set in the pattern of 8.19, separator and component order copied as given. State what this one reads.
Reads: 7.53
